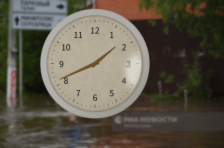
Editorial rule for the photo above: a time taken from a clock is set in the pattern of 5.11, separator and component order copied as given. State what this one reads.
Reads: 1.41
